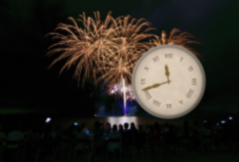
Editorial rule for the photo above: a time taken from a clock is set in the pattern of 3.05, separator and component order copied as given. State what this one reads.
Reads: 11.42
